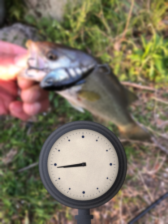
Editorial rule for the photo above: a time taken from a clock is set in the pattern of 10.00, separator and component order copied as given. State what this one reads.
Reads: 8.44
